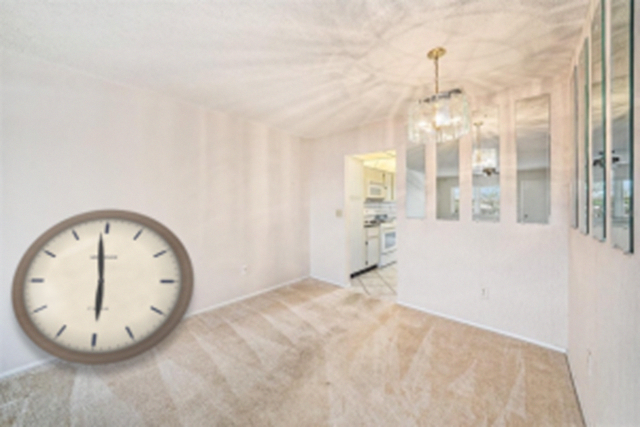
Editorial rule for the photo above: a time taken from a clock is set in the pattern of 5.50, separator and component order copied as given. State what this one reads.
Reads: 5.59
